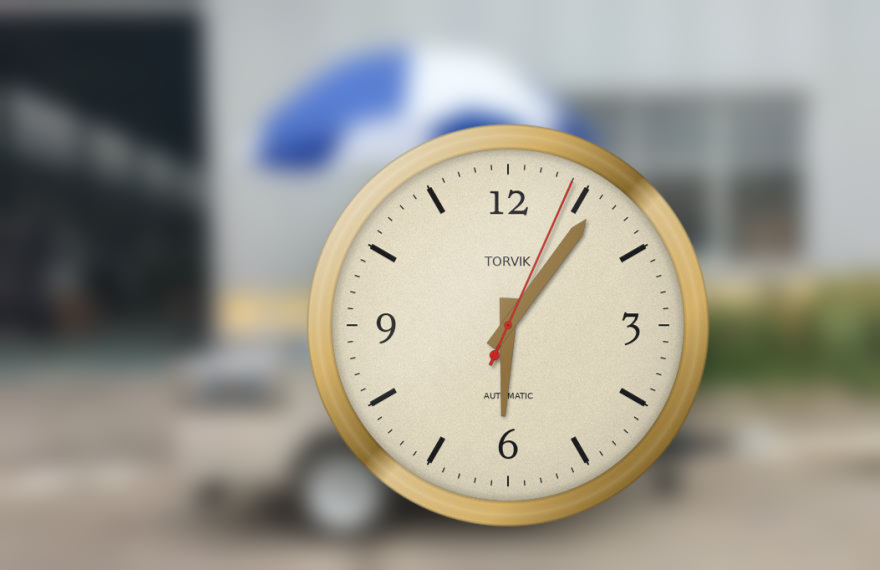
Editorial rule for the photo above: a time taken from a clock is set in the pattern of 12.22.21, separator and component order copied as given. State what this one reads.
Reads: 6.06.04
